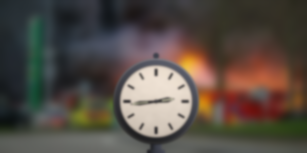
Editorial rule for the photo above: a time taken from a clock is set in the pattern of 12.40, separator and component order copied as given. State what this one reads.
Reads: 2.44
